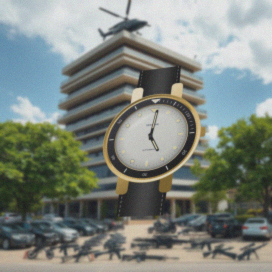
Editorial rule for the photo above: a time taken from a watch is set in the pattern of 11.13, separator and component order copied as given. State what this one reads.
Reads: 5.01
